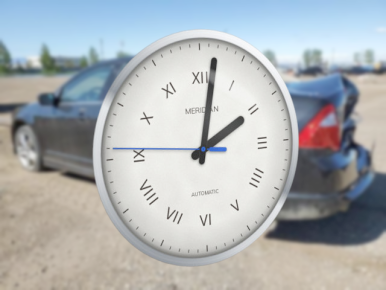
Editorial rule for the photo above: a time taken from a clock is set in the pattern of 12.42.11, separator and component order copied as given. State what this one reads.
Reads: 2.01.46
